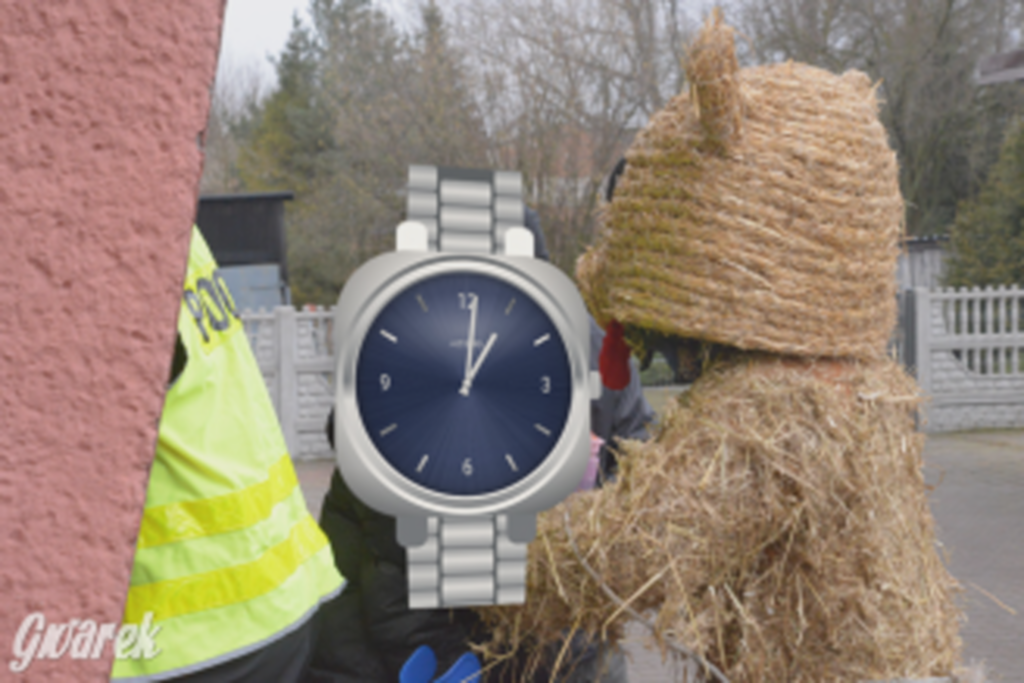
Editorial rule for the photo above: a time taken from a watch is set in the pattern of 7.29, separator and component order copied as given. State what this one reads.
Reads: 1.01
